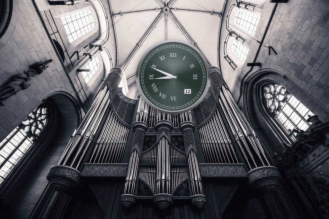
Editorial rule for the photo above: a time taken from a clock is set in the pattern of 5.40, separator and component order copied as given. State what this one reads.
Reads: 8.49
